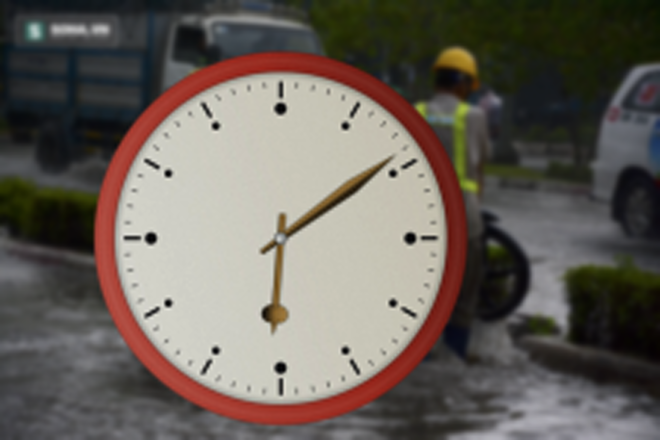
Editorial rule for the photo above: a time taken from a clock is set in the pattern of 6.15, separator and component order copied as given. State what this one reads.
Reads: 6.09
